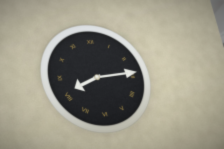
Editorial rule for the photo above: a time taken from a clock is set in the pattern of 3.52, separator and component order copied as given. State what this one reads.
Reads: 8.14
